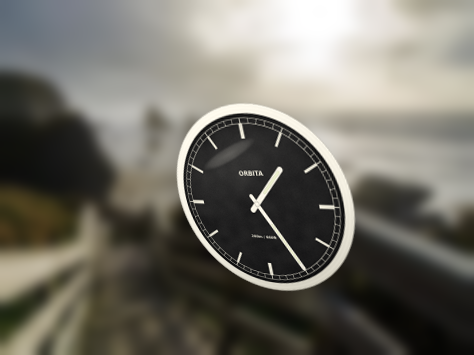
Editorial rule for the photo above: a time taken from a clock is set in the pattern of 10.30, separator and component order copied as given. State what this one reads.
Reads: 1.25
